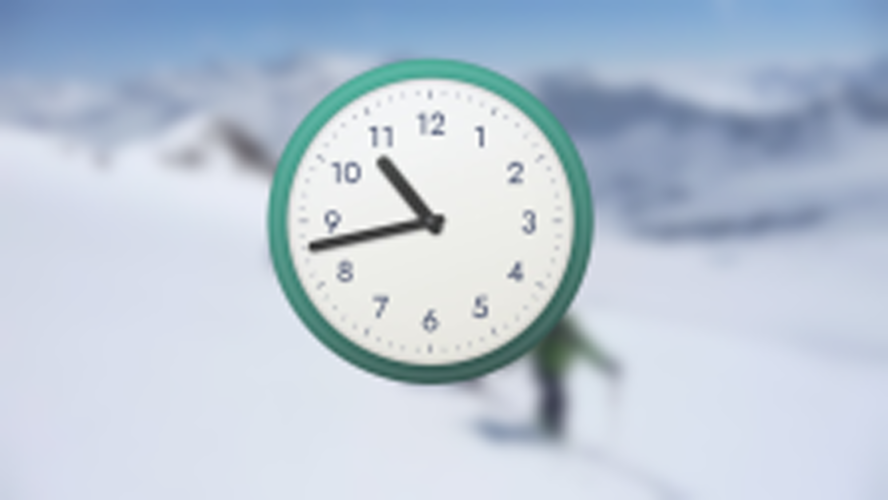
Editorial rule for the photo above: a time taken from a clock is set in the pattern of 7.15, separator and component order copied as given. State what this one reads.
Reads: 10.43
